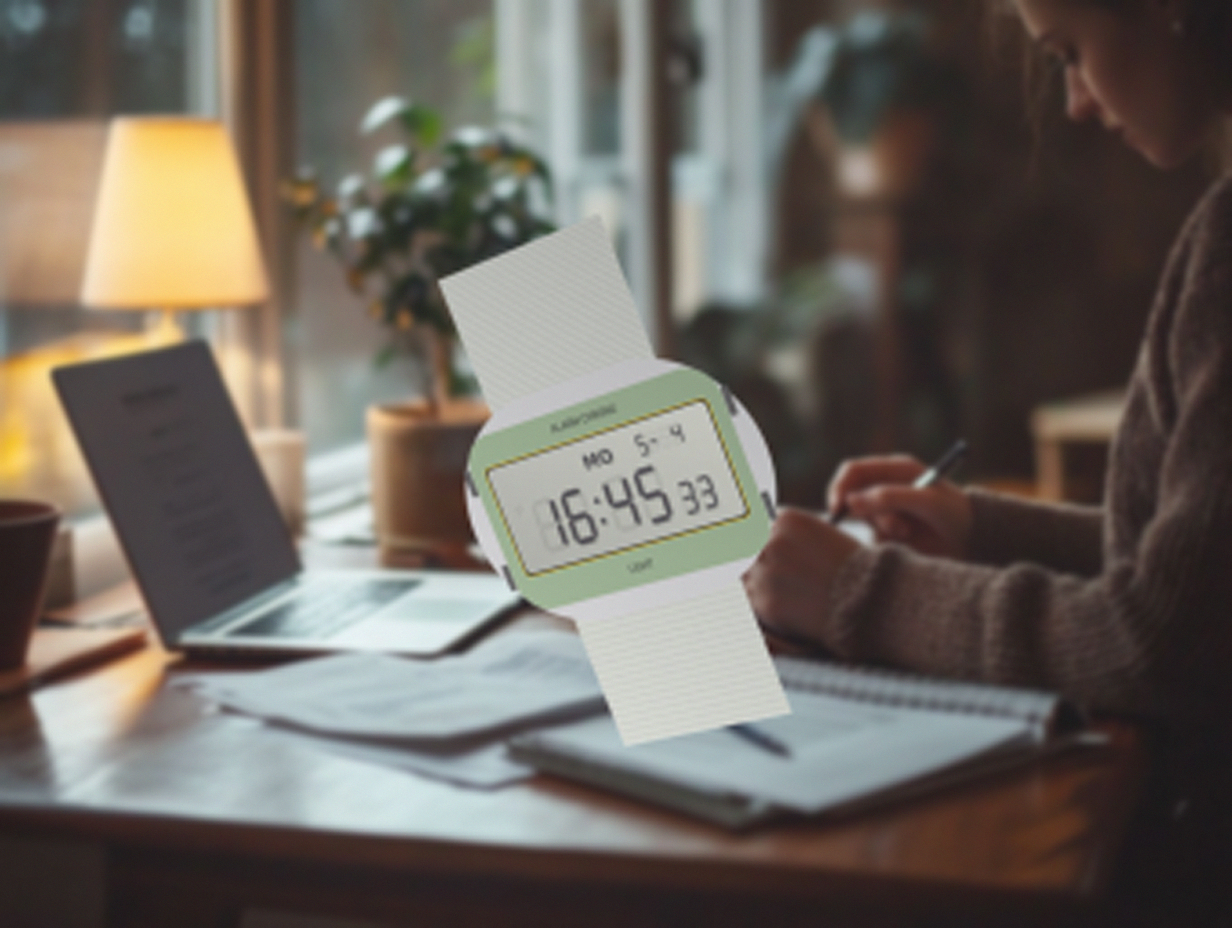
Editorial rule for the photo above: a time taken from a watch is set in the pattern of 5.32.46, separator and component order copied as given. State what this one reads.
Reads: 16.45.33
